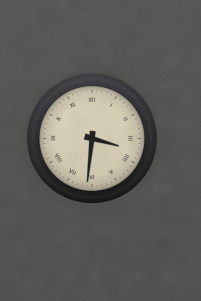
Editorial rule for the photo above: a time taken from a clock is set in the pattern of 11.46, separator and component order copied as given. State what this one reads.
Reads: 3.31
